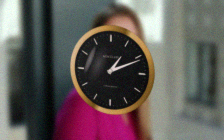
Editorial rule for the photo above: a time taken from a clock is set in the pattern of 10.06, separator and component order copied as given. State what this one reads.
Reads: 1.11
